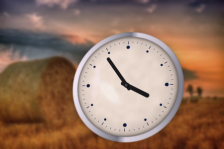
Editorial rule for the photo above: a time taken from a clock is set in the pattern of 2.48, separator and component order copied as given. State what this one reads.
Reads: 3.54
